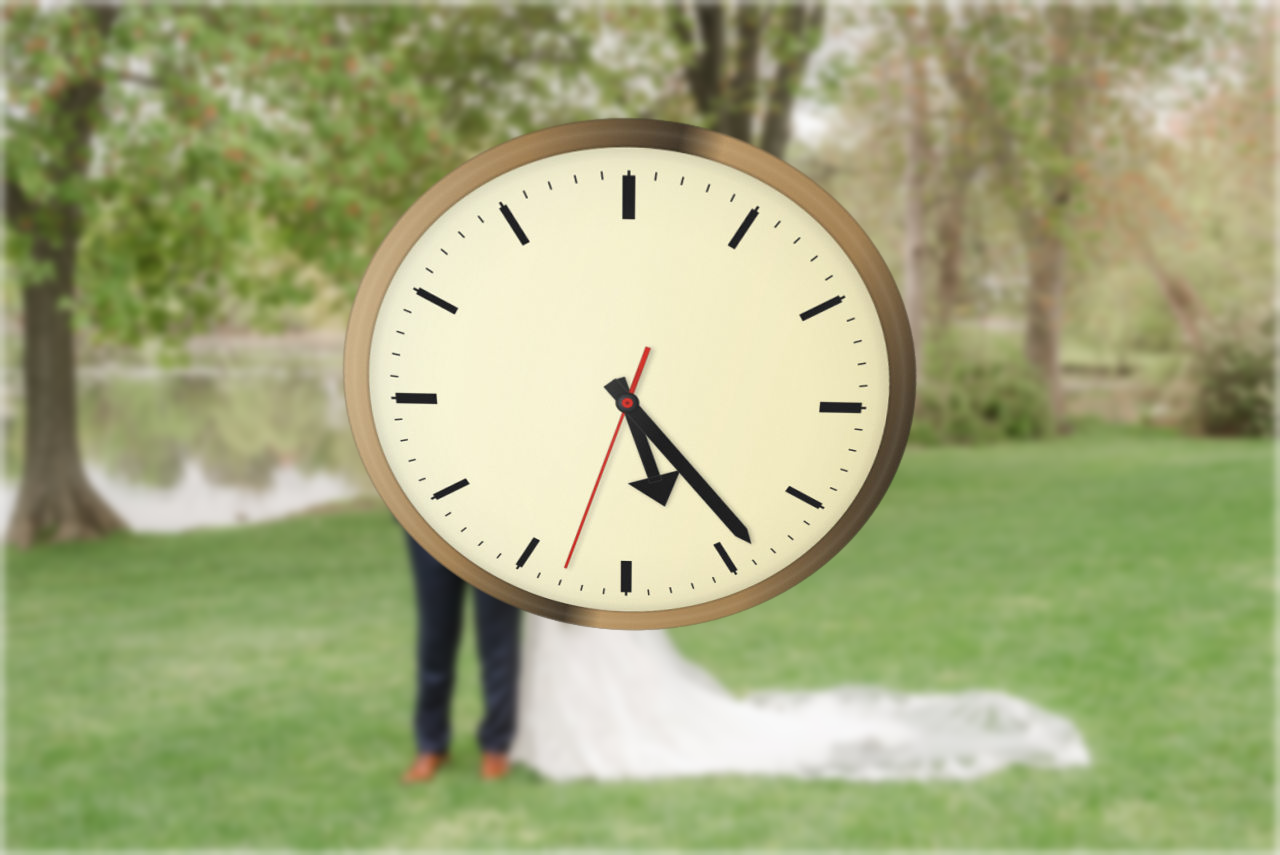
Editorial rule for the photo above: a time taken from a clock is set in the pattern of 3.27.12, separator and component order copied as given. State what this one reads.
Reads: 5.23.33
